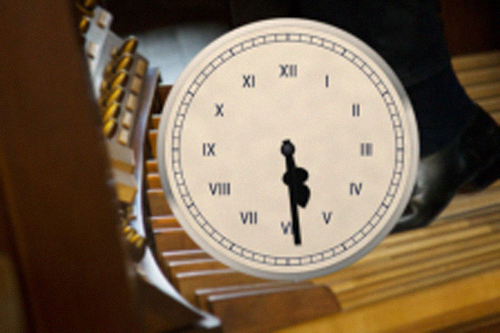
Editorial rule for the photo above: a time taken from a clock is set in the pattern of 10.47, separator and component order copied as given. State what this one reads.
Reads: 5.29
